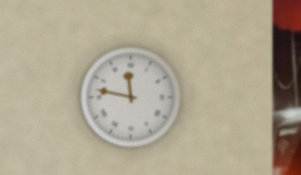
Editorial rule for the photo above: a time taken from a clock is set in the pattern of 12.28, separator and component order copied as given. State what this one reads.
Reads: 11.47
